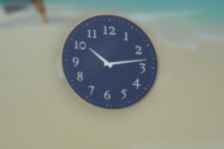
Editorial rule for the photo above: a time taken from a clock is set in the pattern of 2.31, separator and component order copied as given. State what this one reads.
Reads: 10.13
